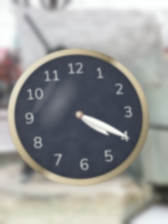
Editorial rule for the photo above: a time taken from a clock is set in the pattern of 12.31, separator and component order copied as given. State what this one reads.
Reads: 4.20
